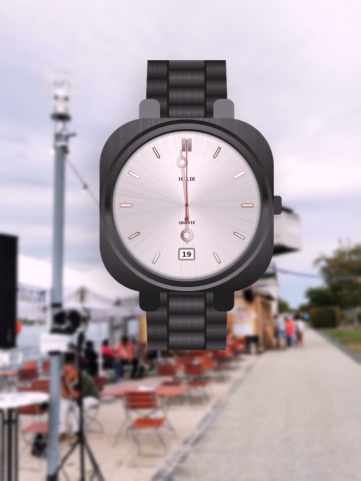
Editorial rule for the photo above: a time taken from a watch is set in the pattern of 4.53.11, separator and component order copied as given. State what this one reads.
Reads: 5.59.00
